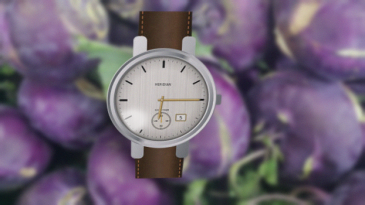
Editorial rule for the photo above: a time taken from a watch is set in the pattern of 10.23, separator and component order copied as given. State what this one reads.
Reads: 6.15
